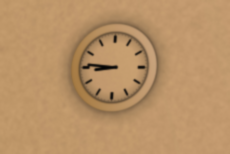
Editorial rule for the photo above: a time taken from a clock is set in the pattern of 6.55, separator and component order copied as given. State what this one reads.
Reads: 8.46
